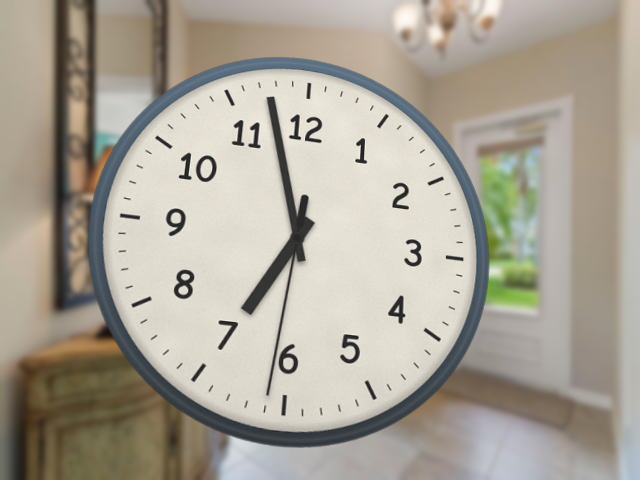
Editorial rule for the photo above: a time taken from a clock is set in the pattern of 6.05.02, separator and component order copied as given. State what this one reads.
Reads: 6.57.31
